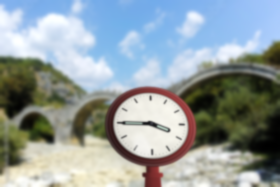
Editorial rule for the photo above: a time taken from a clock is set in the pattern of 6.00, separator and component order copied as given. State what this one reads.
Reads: 3.45
